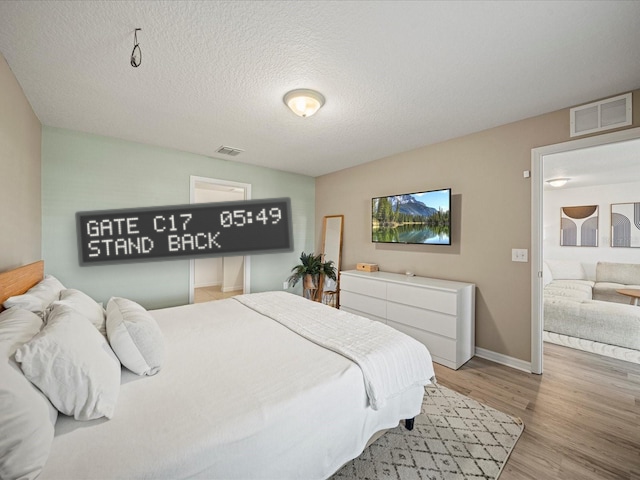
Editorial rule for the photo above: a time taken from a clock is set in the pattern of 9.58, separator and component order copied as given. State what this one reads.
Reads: 5.49
